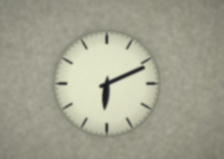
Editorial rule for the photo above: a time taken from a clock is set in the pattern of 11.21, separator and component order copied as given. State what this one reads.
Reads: 6.11
